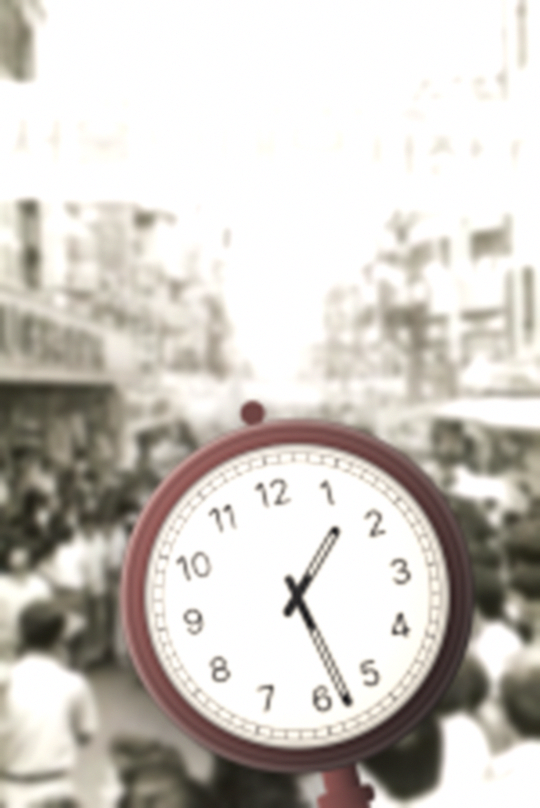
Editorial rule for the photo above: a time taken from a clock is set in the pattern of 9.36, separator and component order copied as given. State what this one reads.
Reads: 1.28
